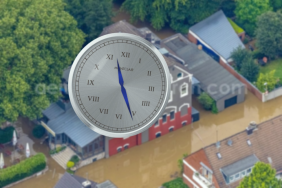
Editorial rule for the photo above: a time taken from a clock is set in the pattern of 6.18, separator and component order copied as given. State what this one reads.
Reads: 11.26
